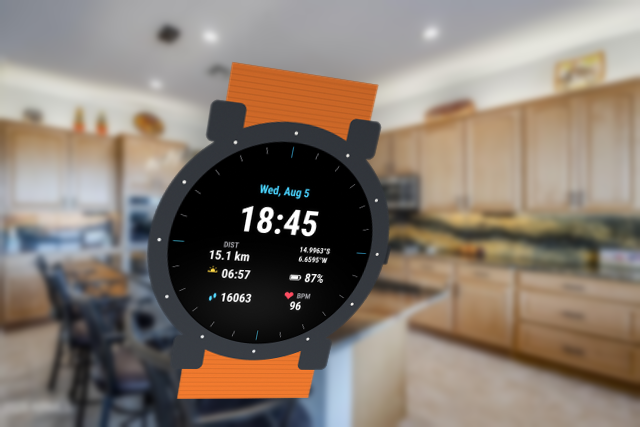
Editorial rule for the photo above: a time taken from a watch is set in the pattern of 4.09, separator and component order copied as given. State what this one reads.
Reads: 18.45
